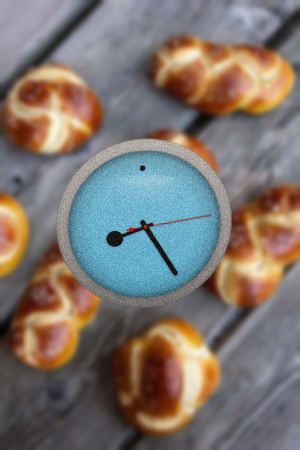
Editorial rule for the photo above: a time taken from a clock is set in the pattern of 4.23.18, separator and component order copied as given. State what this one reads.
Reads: 8.25.14
